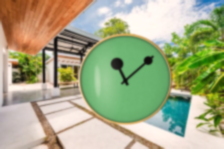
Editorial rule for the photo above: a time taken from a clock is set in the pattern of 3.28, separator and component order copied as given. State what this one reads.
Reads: 11.08
